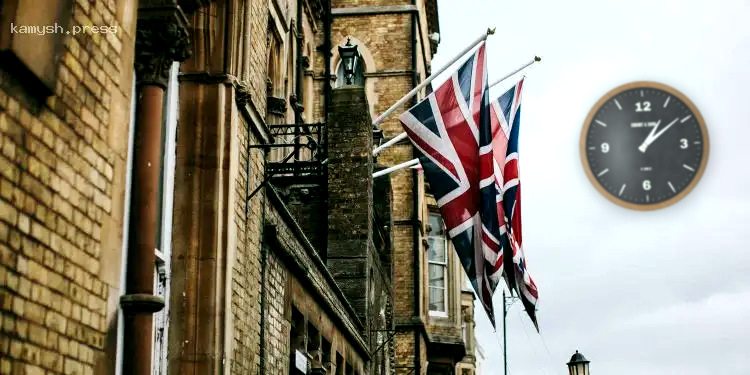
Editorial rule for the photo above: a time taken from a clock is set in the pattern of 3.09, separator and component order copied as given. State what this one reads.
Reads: 1.09
